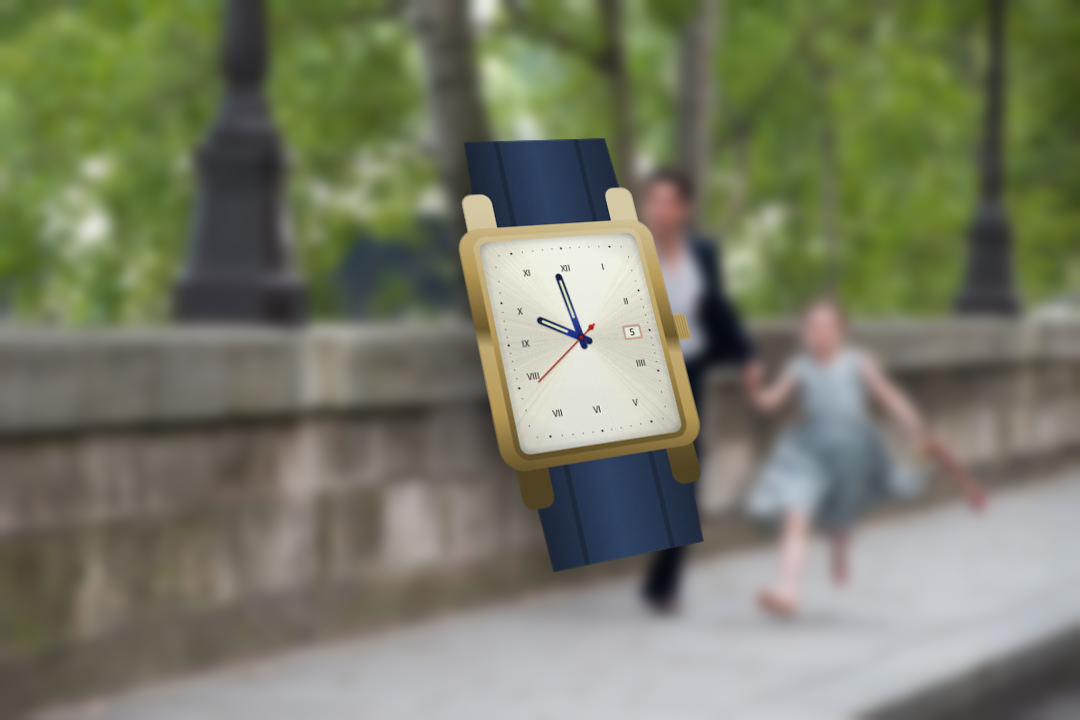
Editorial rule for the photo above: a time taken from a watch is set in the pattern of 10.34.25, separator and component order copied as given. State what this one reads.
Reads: 9.58.39
